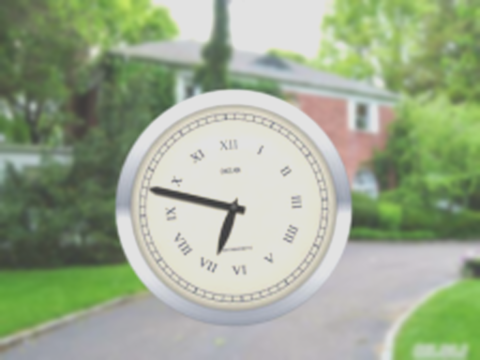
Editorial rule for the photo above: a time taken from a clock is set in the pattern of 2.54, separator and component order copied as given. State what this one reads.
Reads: 6.48
